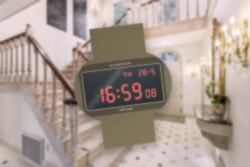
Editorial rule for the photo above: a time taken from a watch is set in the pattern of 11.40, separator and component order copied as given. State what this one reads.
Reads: 16.59
